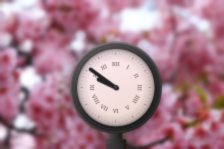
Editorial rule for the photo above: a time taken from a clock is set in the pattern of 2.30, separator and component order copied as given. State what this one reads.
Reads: 9.51
